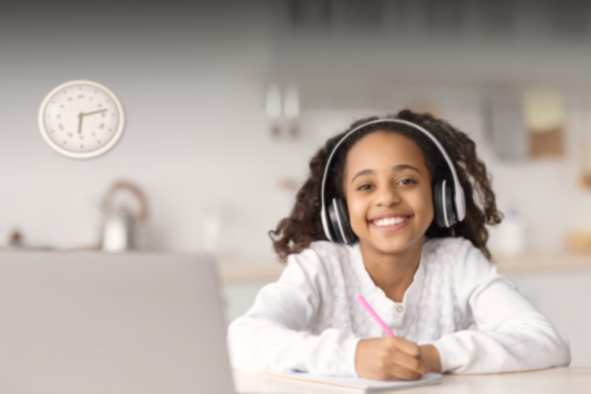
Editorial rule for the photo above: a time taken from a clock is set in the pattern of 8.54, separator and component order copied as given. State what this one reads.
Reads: 6.13
